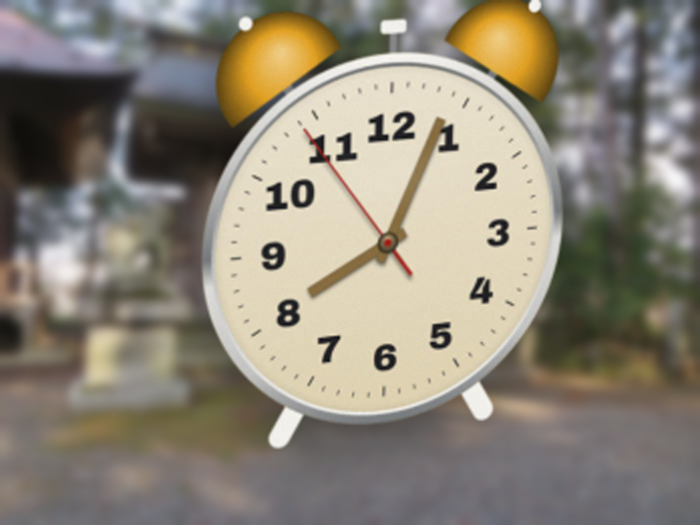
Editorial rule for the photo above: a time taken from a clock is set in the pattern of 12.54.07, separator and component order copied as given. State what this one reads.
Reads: 8.03.54
